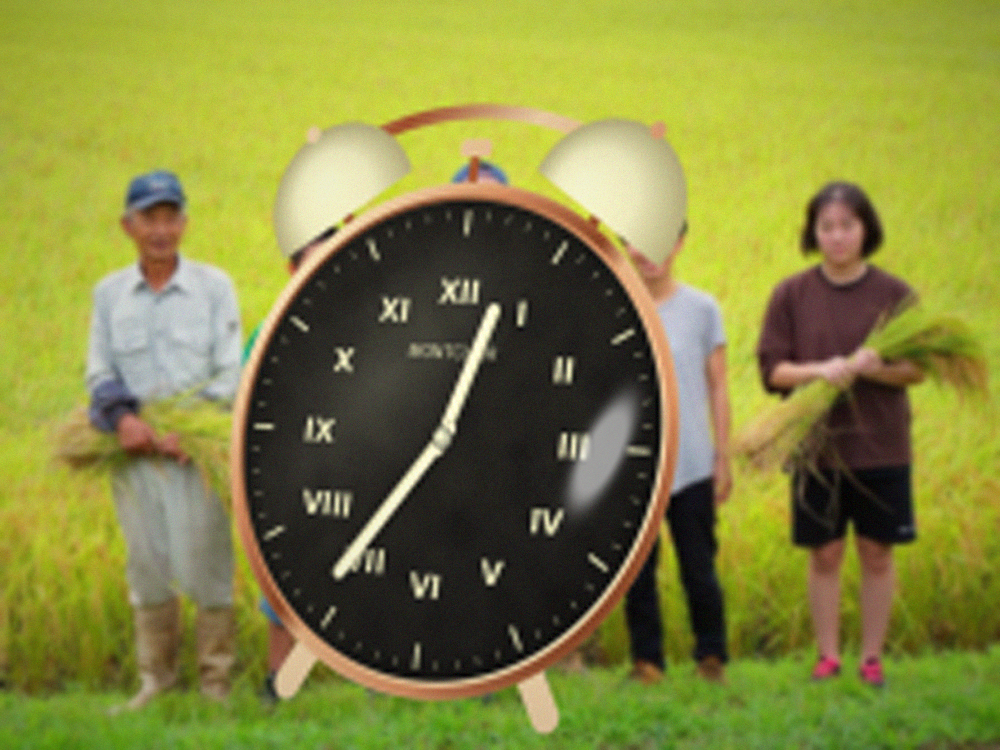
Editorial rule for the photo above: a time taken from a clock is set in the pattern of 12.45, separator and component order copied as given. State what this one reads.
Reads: 12.36
